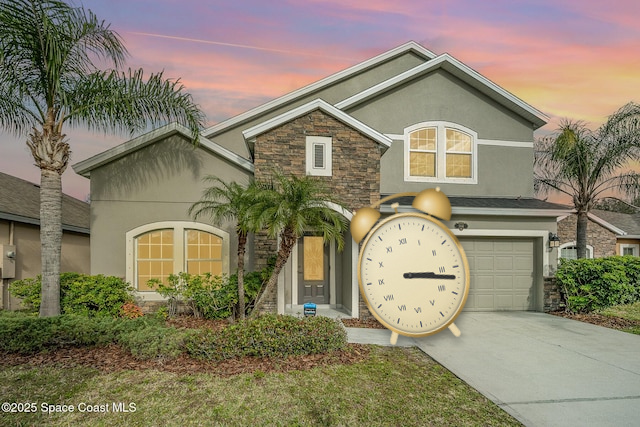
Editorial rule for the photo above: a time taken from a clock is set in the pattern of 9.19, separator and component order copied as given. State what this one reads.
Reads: 3.17
